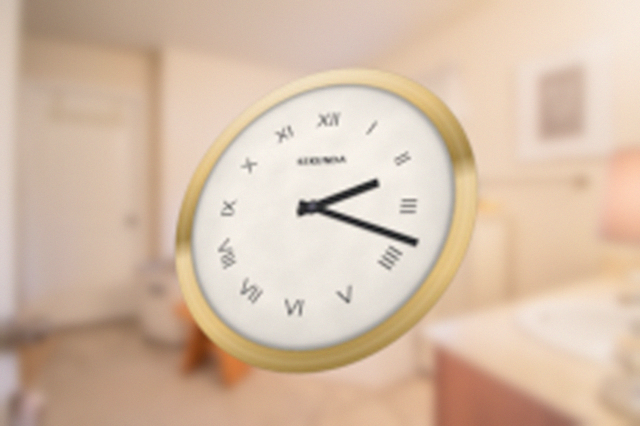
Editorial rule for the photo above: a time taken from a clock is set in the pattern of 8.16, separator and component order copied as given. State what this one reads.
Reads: 2.18
